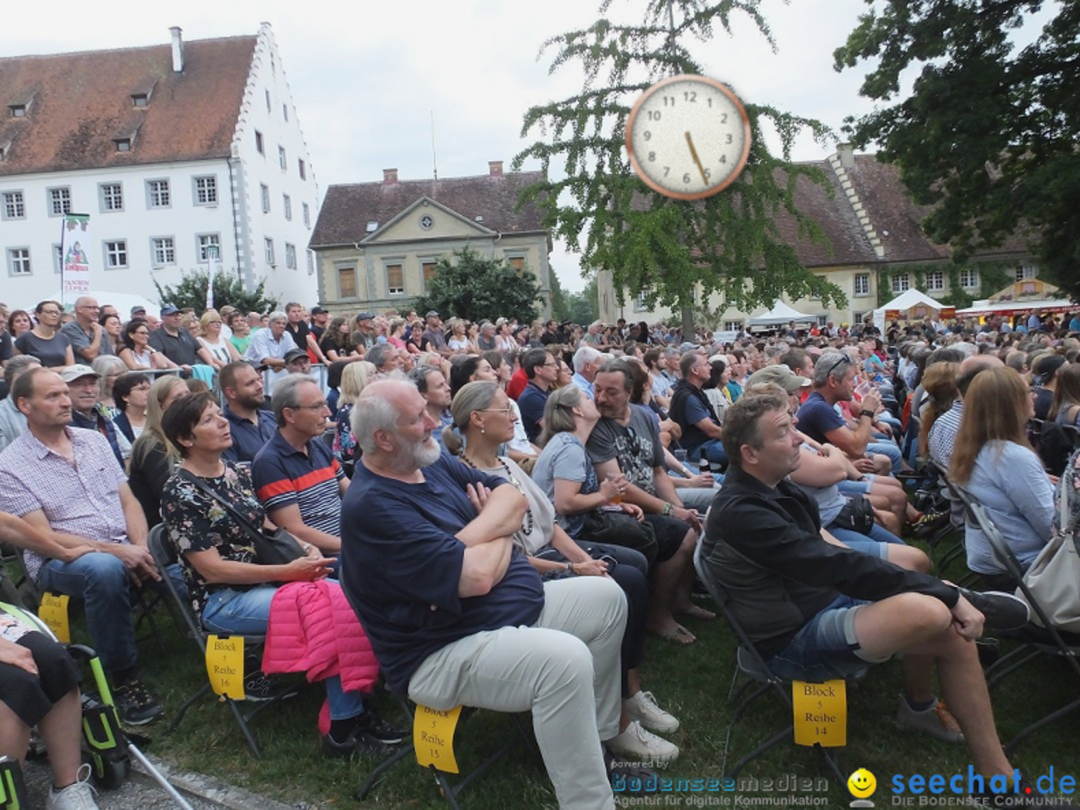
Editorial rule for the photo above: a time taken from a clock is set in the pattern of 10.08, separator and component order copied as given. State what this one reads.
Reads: 5.26
